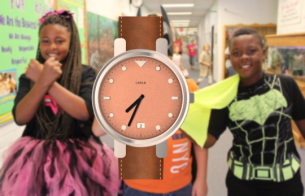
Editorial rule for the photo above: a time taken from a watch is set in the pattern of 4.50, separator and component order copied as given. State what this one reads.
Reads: 7.34
